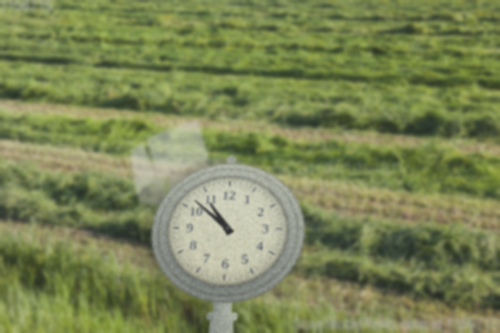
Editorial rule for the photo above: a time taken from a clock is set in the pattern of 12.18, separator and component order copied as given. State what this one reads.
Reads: 10.52
